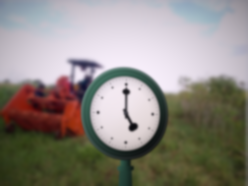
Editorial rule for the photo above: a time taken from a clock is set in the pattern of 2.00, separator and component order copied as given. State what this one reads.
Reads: 5.00
